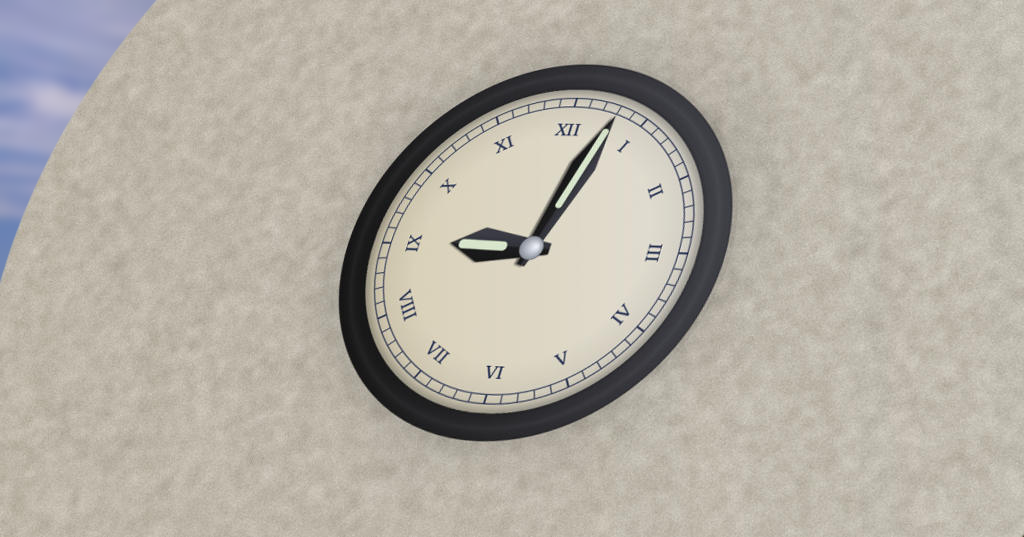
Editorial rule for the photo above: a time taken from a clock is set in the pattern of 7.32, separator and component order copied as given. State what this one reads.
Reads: 9.03
